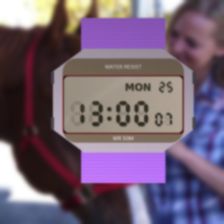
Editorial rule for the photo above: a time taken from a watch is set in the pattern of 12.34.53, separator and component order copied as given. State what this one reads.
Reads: 13.00.07
